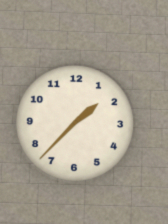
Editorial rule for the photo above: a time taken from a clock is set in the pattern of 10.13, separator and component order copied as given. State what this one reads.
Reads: 1.37
